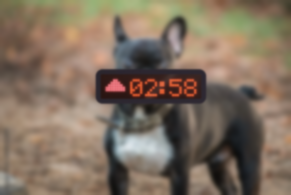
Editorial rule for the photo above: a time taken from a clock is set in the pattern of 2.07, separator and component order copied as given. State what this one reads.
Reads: 2.58
